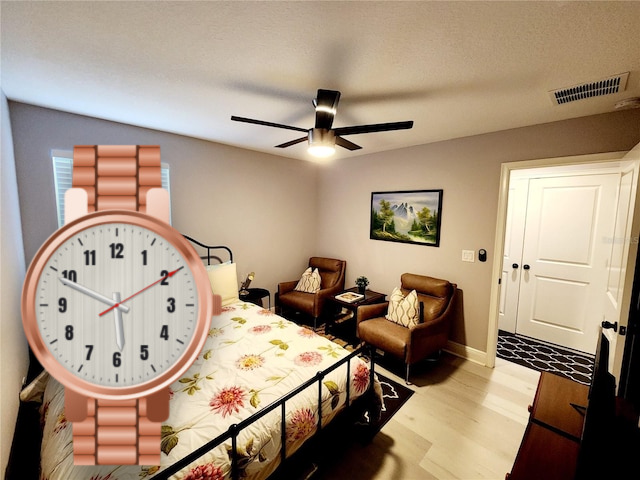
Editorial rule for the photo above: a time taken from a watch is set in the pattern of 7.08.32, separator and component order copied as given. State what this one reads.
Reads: 5.49.10
